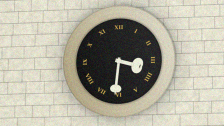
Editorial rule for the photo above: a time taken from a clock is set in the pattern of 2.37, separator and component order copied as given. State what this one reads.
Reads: 3.31
